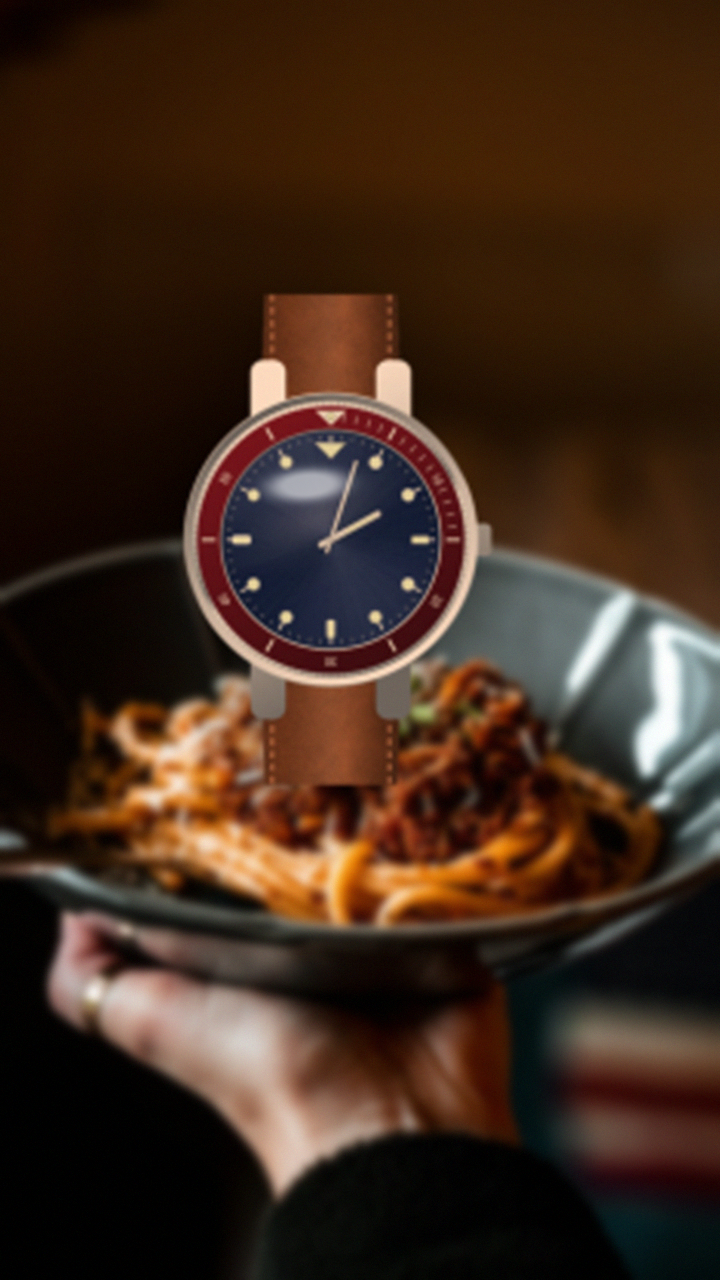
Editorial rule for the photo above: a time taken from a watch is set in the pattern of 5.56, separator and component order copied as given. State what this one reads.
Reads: 2.03
